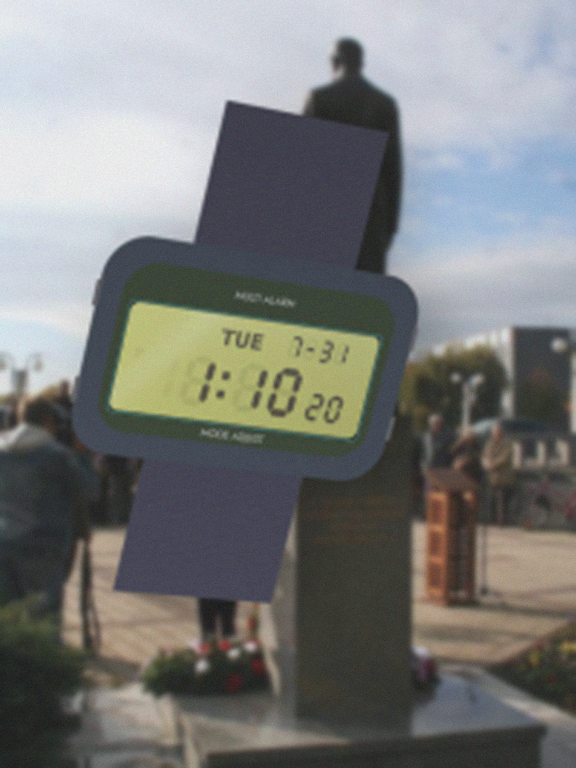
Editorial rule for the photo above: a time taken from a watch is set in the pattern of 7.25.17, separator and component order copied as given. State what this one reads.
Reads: 1.10.20
